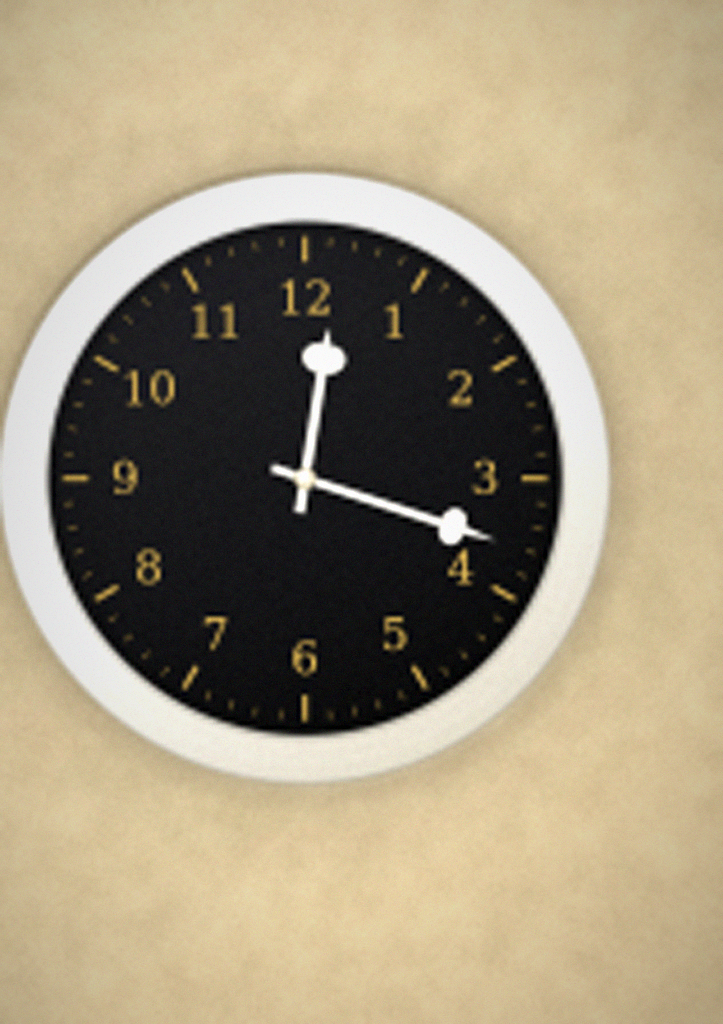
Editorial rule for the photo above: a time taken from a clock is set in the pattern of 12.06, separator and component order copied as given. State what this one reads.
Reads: 12.18
